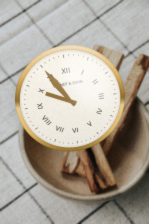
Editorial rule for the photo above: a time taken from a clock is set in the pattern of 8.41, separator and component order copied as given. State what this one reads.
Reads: 9.55
